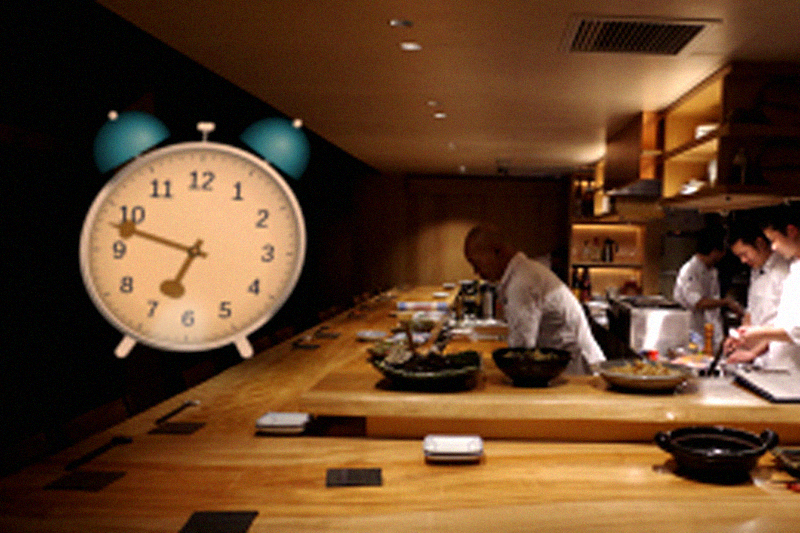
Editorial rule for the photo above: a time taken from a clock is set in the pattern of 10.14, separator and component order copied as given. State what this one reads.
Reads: 6.48
